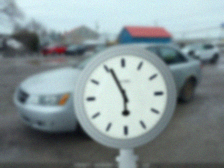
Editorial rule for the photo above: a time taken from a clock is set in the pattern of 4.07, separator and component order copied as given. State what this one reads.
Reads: 5.56
